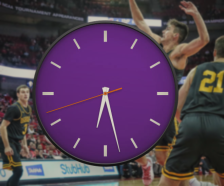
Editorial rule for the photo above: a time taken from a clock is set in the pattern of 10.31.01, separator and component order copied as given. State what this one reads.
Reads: 6.27.42
